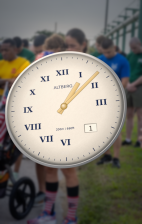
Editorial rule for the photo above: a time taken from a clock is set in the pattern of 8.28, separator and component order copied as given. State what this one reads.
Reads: 1.08
